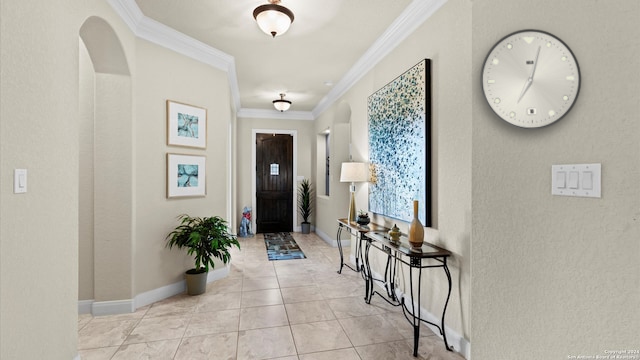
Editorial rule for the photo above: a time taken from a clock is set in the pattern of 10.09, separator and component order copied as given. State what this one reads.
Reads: 7.03
